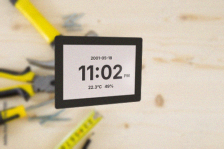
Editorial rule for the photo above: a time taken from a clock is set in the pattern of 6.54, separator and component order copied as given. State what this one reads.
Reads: 11.02
